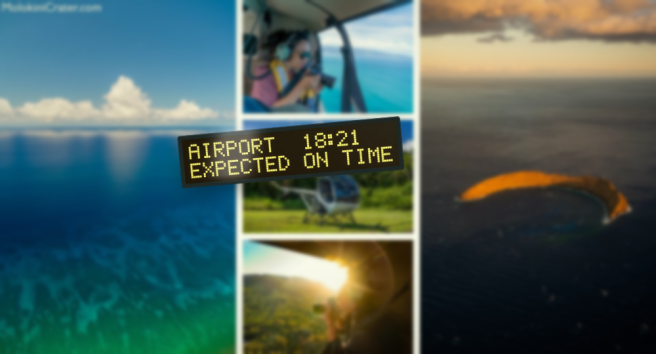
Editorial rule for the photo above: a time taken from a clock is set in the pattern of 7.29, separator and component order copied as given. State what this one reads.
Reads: 18.21
